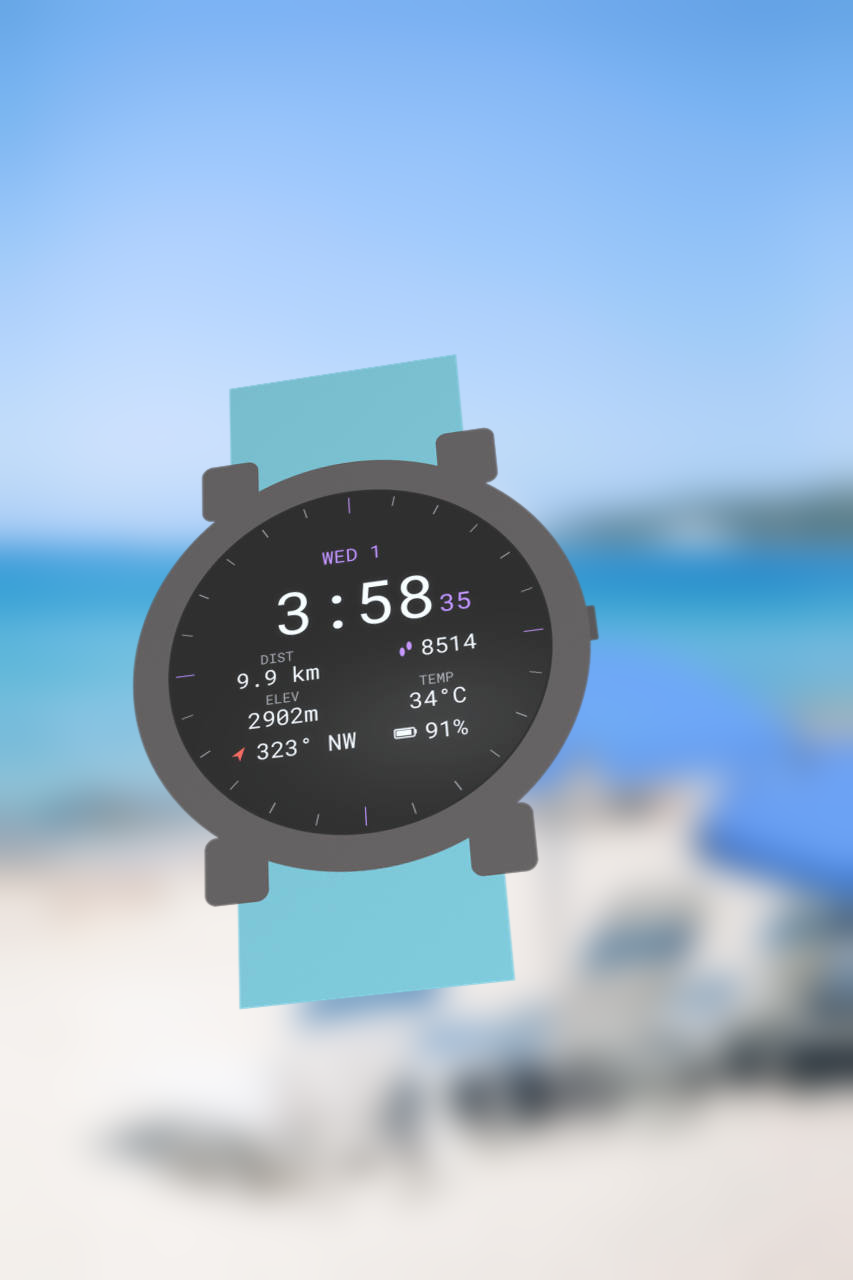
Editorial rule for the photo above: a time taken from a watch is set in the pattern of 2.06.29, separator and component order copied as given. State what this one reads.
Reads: 3.58.35
